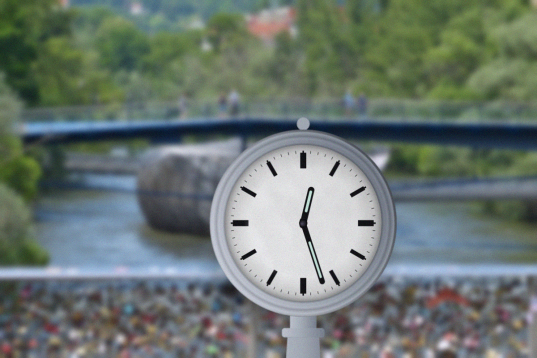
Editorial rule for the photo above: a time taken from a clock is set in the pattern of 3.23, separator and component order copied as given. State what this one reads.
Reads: 12.27
